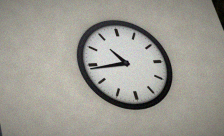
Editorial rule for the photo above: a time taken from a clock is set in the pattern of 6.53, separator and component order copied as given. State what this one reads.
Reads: 10.44
